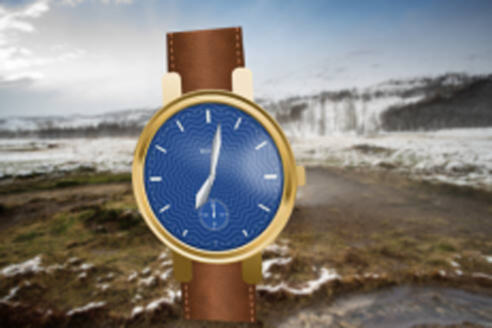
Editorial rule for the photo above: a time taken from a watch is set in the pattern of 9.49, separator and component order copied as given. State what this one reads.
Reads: 7.02
